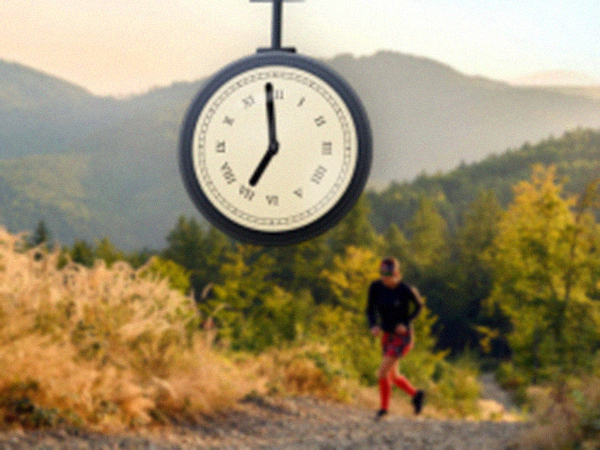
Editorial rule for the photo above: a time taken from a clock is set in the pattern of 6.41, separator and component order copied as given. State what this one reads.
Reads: 6.59
